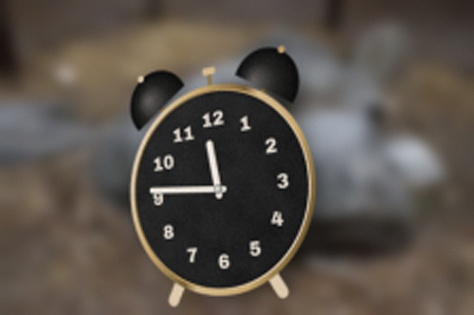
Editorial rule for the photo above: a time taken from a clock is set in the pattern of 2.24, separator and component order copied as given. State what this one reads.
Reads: 11.46
